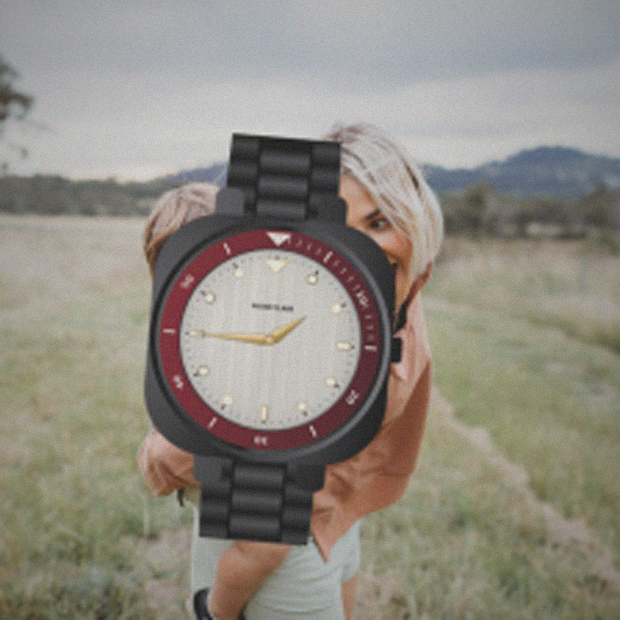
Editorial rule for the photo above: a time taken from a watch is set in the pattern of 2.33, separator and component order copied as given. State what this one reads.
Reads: 1.45
